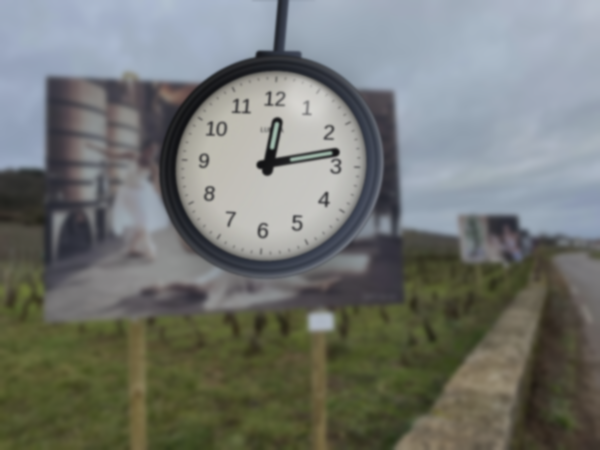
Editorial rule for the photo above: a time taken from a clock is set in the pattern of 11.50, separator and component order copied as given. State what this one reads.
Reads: 12.13
